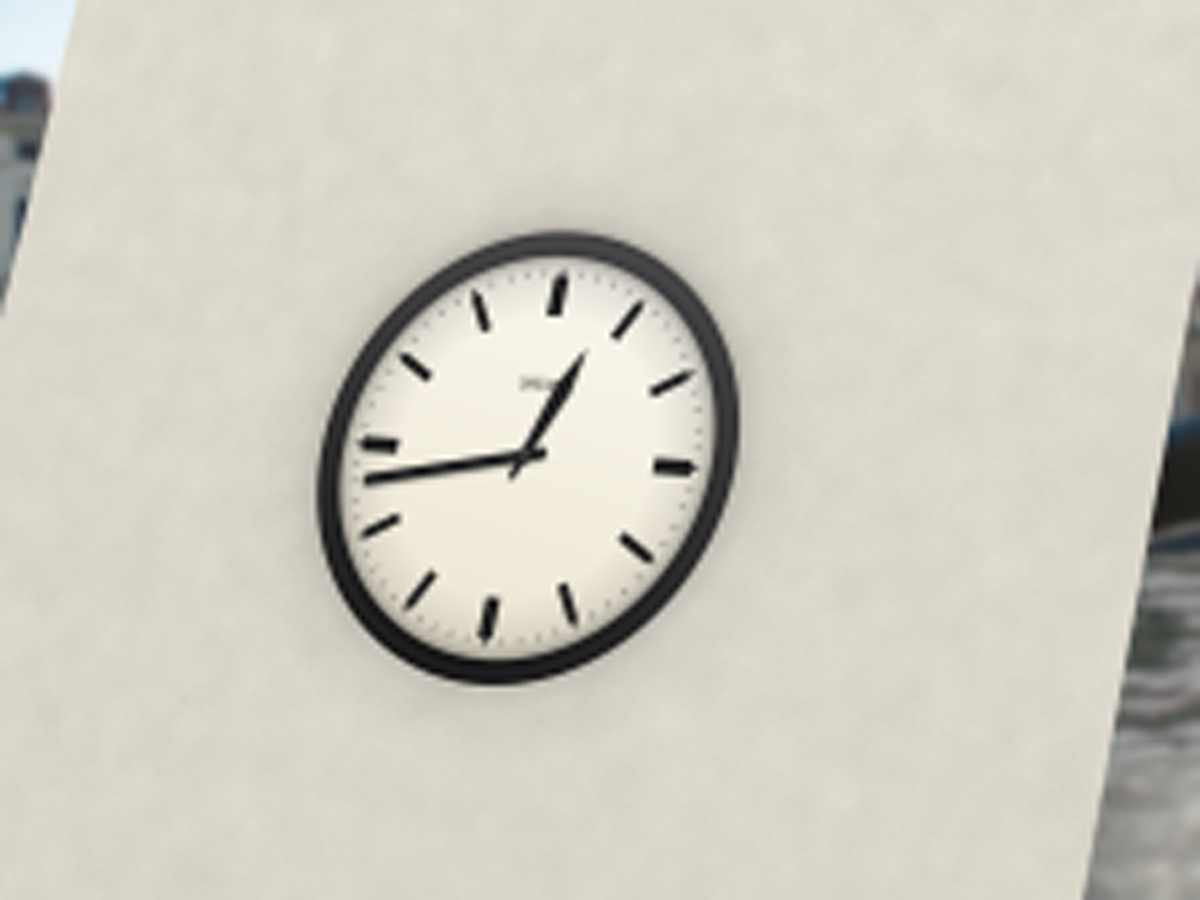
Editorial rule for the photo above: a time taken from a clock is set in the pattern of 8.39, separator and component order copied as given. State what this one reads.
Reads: 12.43
